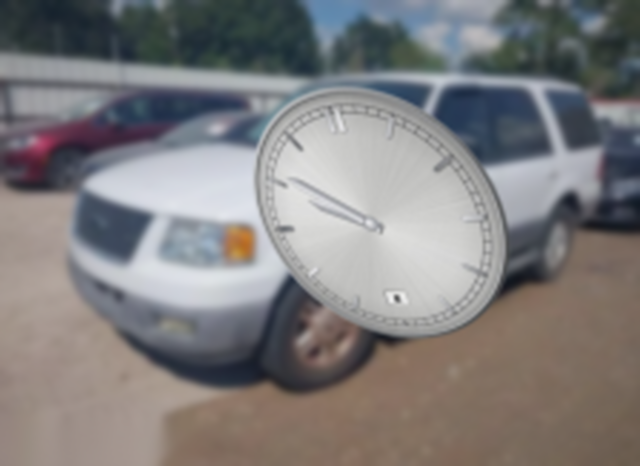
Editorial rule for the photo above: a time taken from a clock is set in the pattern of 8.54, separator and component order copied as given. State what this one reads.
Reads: 9.51
